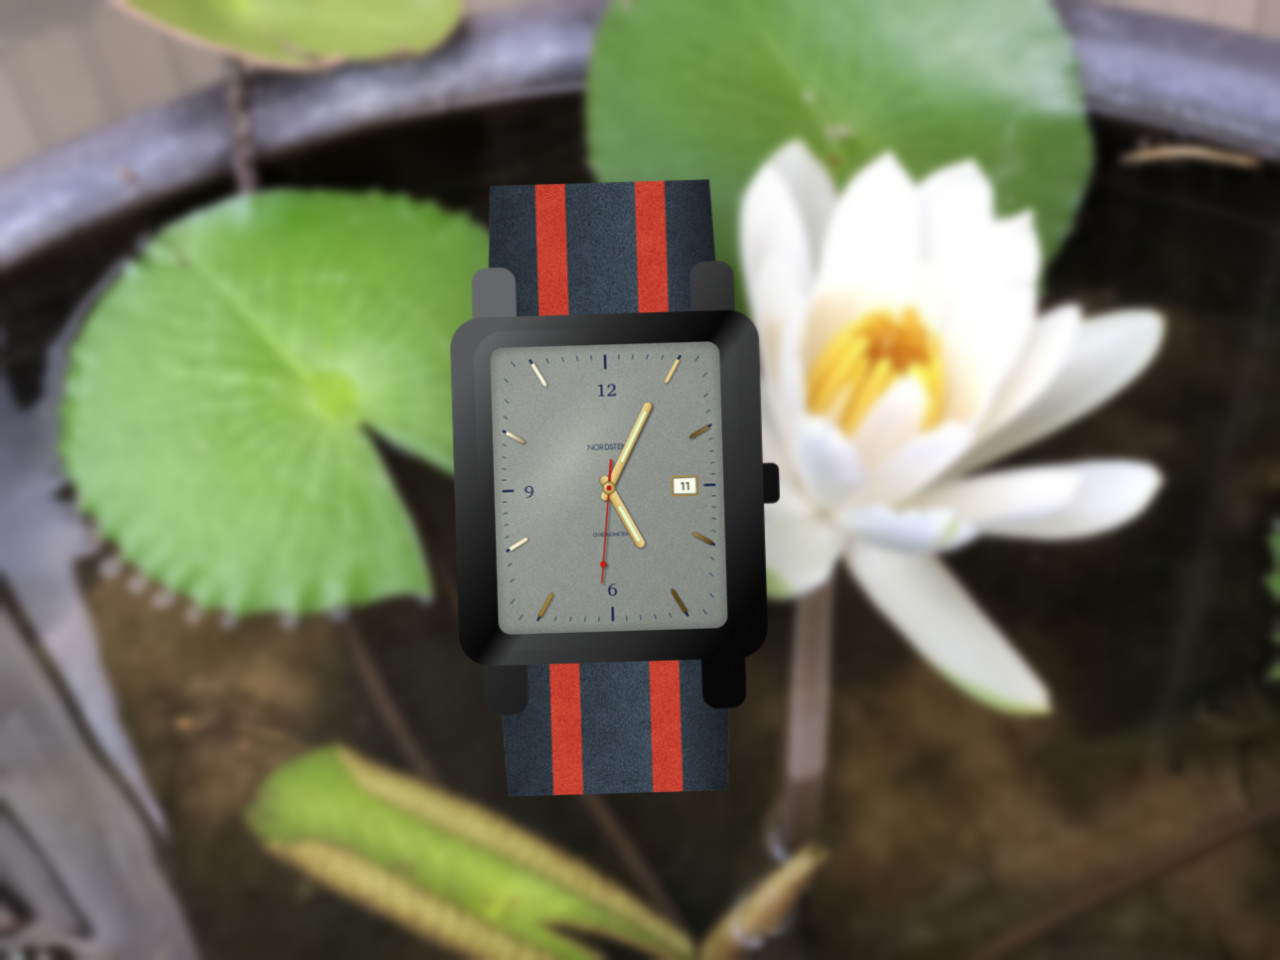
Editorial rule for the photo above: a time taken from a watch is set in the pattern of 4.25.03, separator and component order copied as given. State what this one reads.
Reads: 5.04.31
